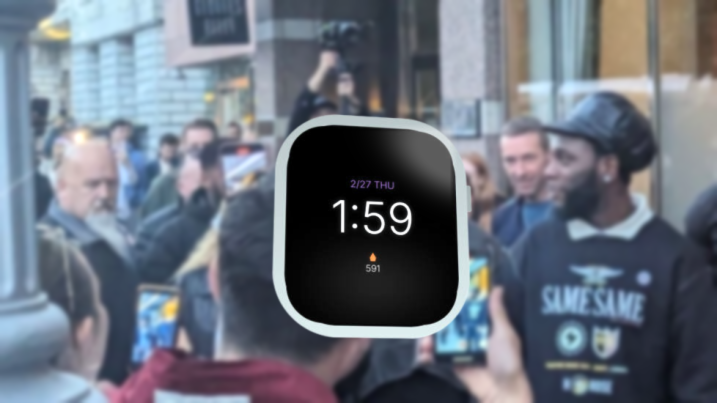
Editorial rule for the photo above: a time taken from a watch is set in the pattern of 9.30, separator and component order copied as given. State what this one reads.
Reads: 1.59
